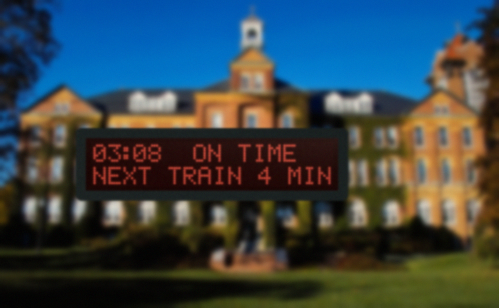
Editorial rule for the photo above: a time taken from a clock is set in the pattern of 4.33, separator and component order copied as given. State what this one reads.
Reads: 3.08
